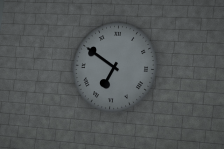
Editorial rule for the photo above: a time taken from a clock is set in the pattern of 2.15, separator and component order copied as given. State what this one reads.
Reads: 6.50
